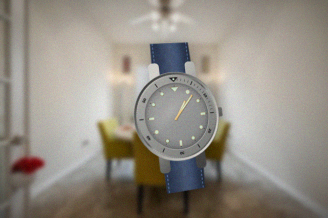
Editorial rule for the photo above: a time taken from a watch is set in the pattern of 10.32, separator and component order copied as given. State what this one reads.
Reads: 1.07
